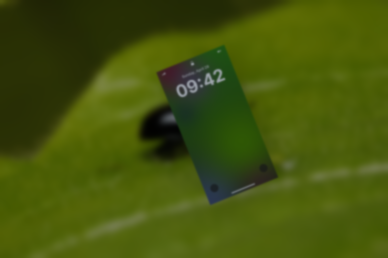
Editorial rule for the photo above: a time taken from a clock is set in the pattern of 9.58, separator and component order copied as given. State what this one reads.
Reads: 9.42
